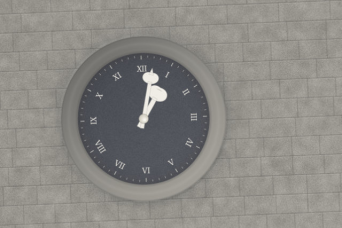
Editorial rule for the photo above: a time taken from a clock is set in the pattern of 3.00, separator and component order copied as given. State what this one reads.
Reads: 1.02
